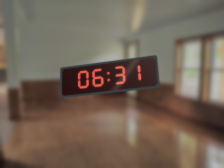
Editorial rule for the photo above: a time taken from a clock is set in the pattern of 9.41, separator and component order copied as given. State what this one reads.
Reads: 6.31
